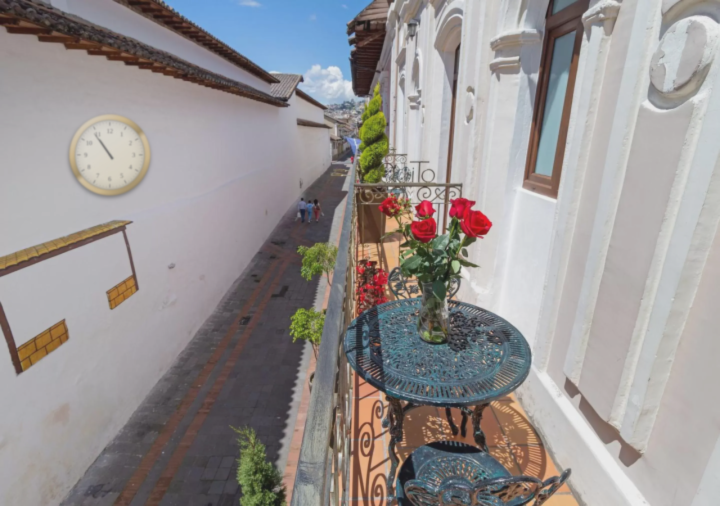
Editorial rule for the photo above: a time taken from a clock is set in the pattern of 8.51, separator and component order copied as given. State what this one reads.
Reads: 10.54
